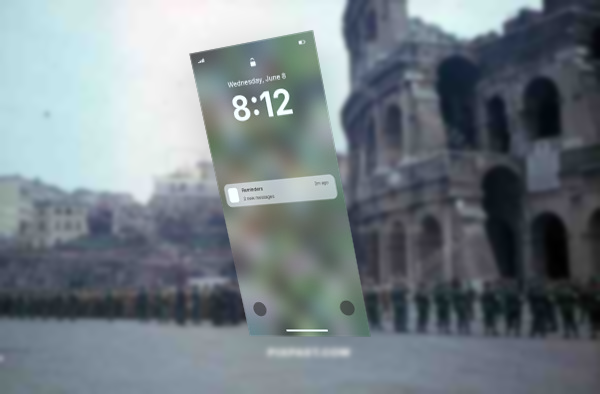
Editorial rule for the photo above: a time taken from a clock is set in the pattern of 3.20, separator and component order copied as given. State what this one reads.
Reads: 8.12
